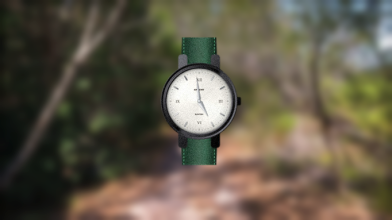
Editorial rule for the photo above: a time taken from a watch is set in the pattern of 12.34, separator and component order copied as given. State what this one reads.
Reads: 4.59
